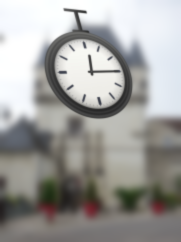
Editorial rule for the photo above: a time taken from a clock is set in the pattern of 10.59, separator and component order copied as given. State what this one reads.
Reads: 12.15
